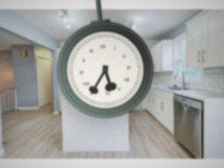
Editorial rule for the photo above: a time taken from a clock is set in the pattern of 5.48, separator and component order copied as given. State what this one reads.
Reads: 5.36
